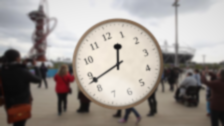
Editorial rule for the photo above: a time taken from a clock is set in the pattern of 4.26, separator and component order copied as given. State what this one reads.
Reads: 12.43
